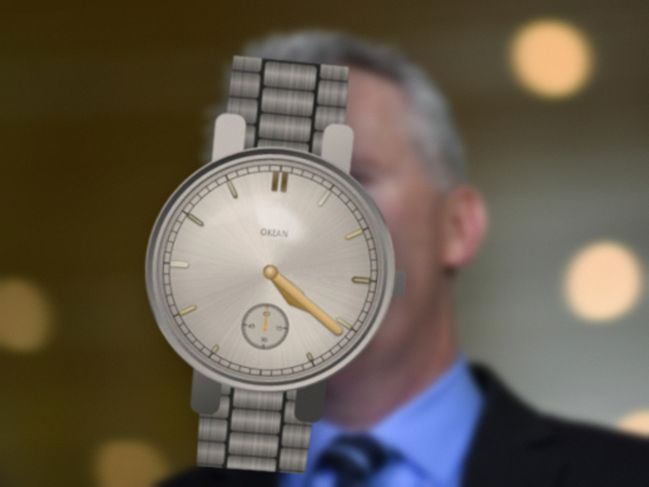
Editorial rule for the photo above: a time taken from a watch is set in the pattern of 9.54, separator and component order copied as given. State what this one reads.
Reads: 4.21
